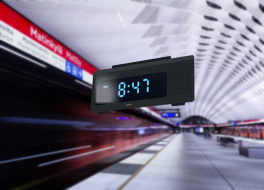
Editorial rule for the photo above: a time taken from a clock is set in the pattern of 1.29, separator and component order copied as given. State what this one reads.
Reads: 8.47
